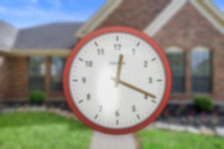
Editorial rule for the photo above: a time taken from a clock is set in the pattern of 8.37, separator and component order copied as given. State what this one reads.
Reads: 12.19
